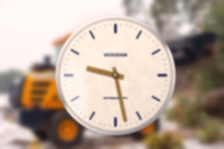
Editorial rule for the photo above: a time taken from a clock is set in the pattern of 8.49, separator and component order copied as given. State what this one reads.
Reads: 9.28
